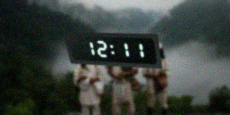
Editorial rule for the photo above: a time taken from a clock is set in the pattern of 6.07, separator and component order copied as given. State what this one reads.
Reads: 12.11
